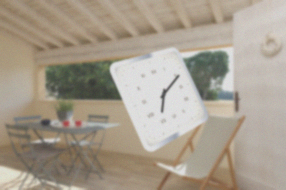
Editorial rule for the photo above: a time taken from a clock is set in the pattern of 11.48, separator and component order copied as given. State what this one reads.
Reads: 7.11
